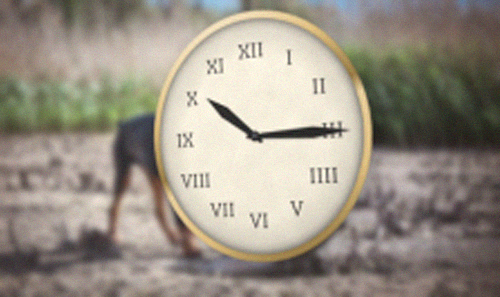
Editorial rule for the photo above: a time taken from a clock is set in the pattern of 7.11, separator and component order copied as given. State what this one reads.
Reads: 10.15
